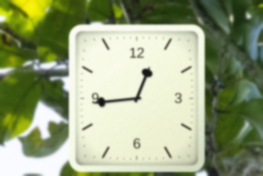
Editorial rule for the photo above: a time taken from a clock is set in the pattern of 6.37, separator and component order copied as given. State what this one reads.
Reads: 12.44
